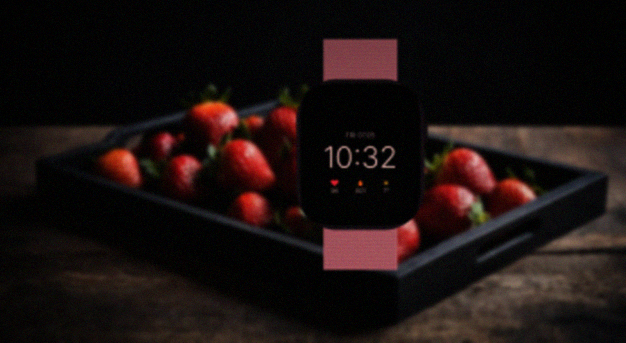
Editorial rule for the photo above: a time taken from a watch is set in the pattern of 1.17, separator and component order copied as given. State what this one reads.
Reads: 10.32
